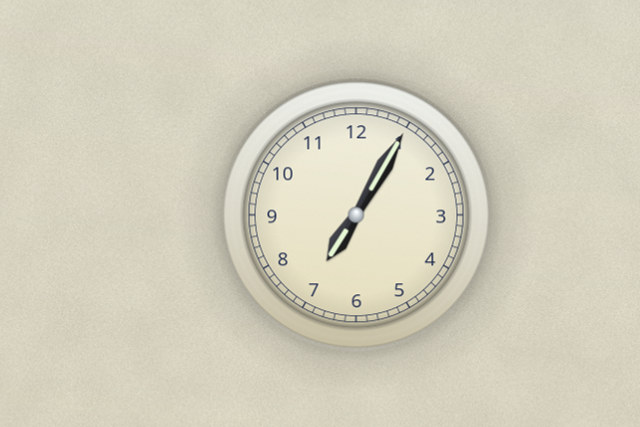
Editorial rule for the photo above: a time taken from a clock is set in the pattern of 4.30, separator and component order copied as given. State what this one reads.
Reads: 7.05
